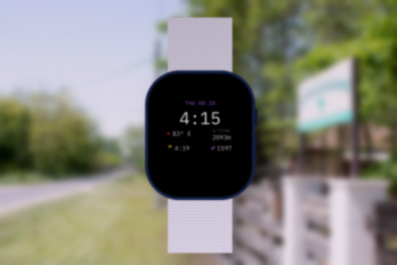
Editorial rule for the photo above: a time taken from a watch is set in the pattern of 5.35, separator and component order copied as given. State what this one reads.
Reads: 4.15
